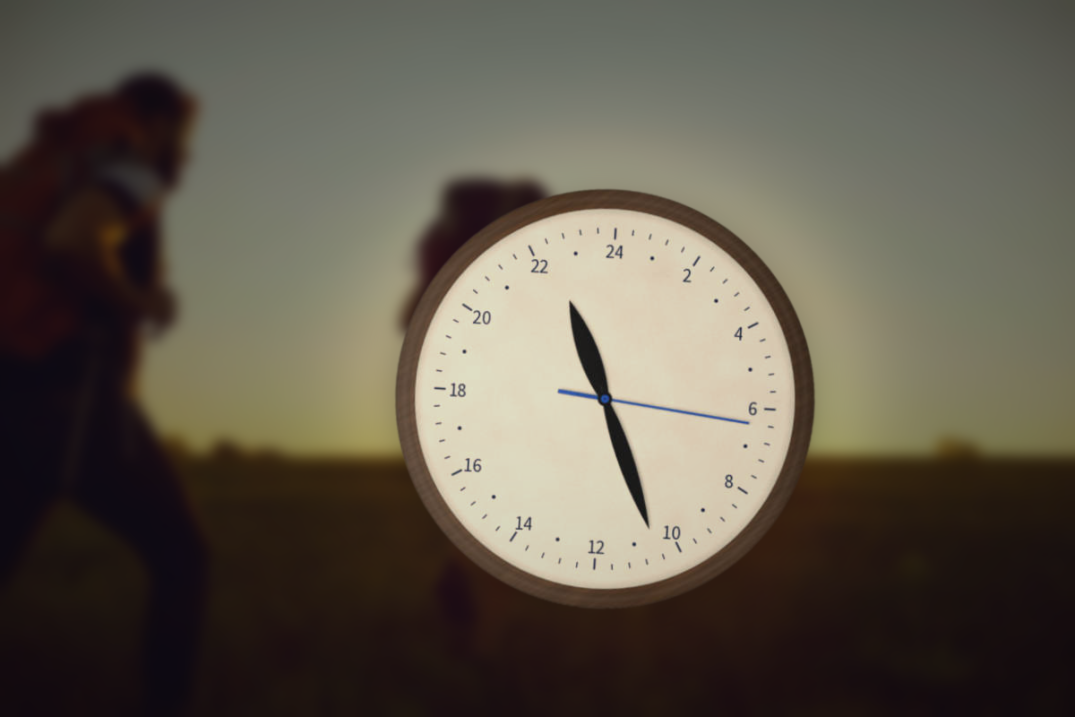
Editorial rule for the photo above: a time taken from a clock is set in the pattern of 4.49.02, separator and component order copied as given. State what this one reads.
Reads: 22.26.16
